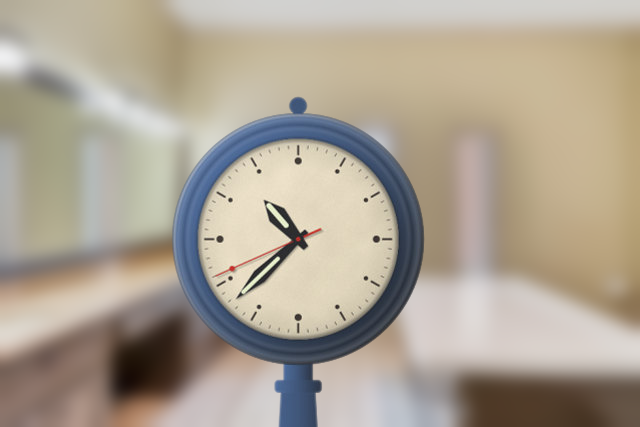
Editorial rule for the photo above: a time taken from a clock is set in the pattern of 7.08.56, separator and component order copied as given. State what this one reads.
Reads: 10.37.41
